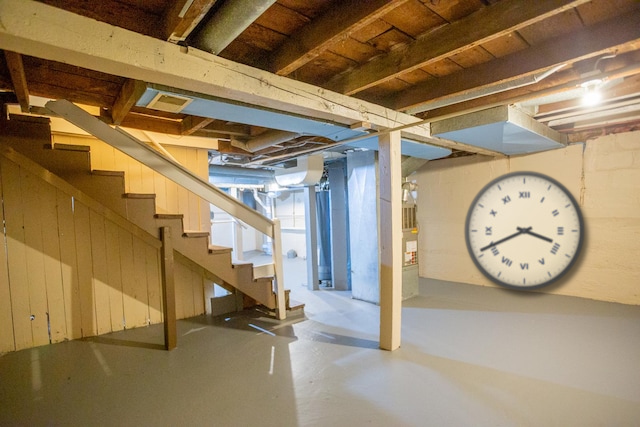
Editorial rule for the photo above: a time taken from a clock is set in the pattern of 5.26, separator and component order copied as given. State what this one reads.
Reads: 3.41
